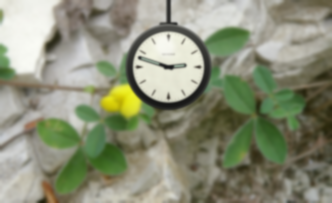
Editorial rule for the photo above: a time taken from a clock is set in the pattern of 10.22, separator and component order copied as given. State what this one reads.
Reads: 2.48
